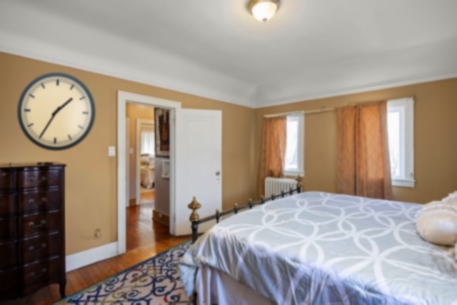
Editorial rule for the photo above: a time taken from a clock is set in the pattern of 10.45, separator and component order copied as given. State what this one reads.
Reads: 1.35
